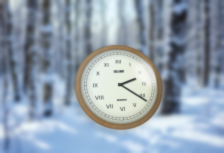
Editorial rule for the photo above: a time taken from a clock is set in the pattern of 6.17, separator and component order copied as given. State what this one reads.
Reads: 2.21
